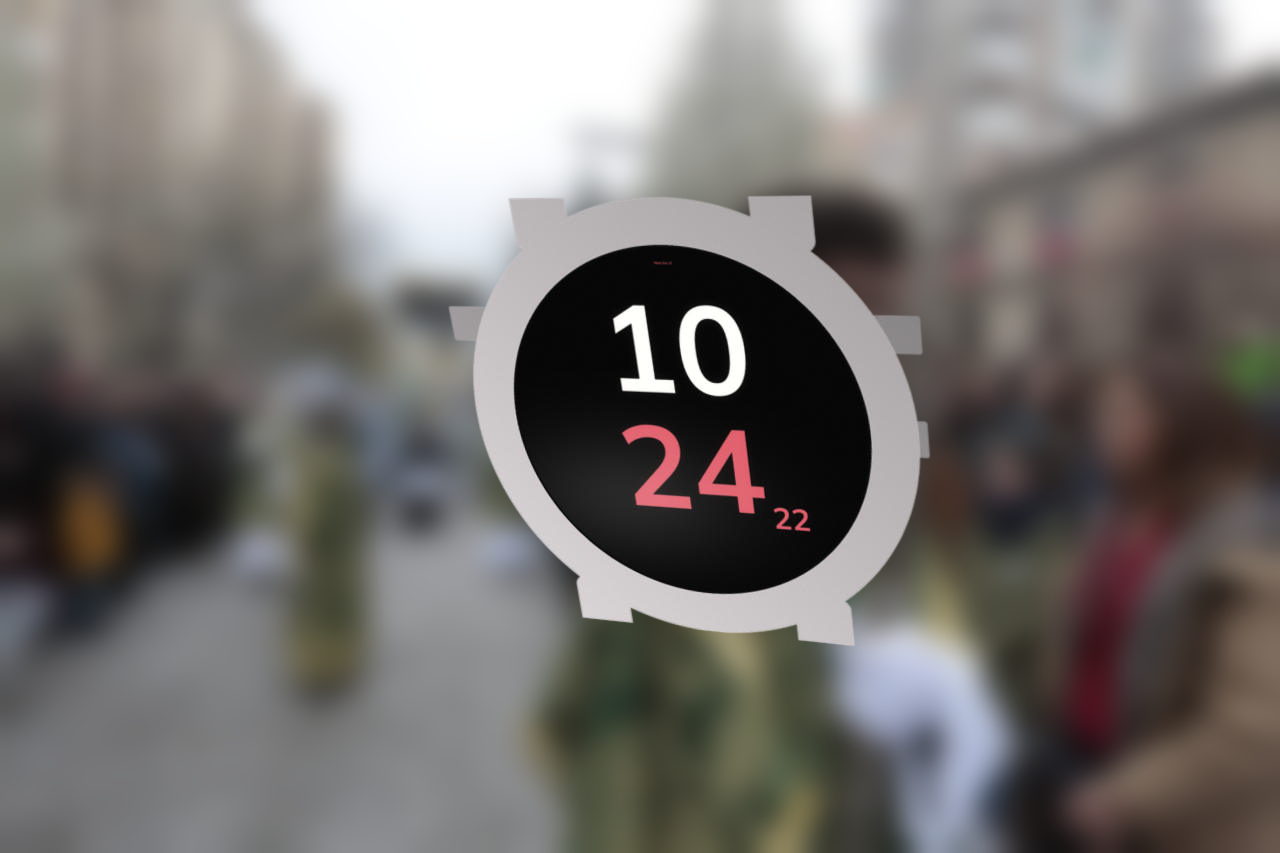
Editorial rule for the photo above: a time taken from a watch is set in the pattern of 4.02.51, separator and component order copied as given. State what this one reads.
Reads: 10.24.22
